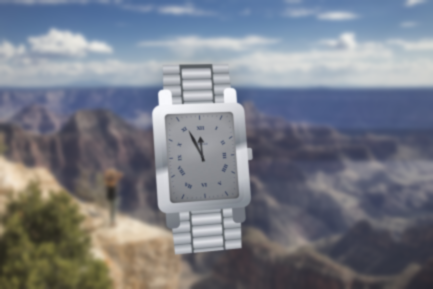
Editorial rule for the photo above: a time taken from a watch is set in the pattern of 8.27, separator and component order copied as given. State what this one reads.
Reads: 11.56
